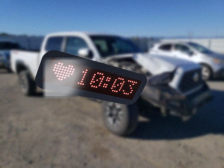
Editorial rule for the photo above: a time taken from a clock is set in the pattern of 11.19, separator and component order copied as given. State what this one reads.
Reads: 10.03
